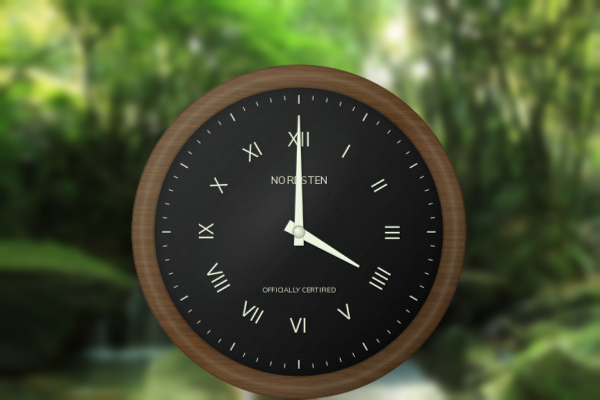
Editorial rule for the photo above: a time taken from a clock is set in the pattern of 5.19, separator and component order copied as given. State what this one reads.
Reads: 4.00
